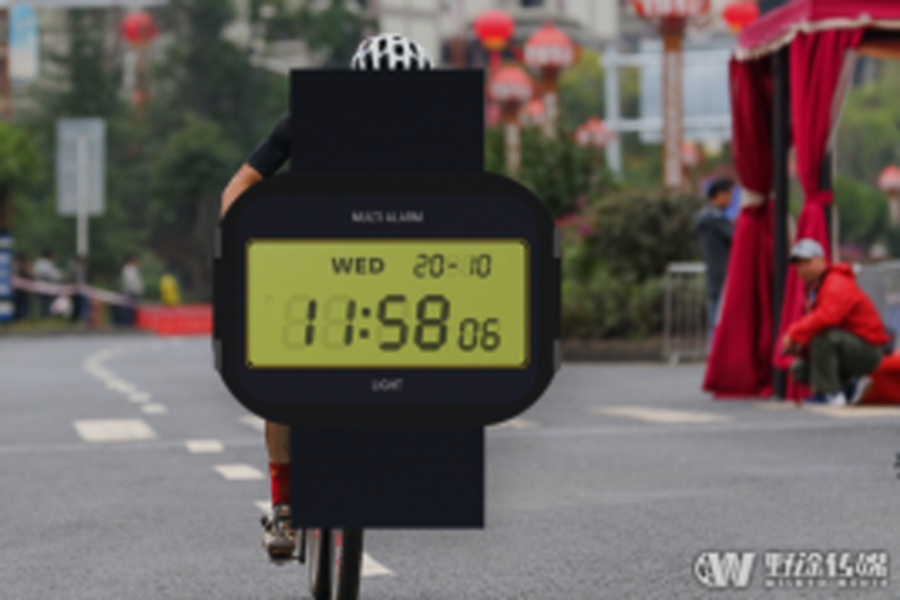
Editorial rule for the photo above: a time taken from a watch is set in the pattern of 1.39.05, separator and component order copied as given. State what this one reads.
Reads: 11.58.06
